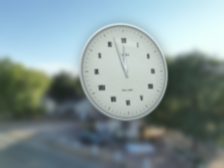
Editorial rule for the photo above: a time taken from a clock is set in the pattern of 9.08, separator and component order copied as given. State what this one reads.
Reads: 11.57
